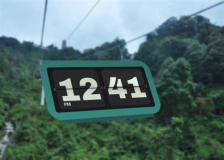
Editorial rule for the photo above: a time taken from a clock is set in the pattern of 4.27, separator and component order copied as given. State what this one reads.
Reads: 12.41
